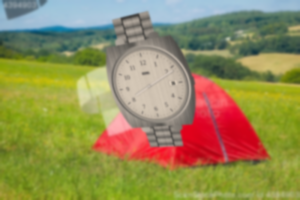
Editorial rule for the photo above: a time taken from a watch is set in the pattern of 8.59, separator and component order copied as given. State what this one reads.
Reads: 8.11
